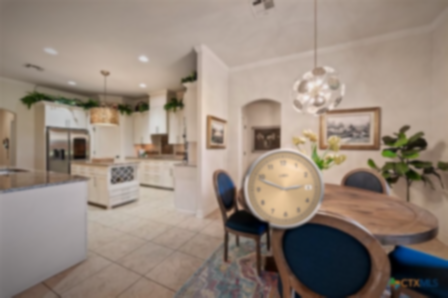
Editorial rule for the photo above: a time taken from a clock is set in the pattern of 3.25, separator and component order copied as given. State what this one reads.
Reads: 2.49
